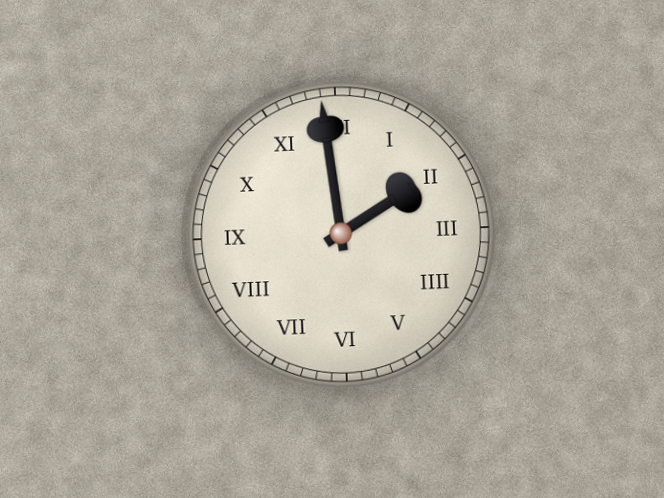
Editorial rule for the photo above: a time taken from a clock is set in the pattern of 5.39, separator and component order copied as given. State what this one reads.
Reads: 1.59
